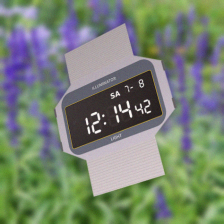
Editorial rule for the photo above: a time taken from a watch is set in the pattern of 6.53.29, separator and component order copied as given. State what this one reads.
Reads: 12.14.42
